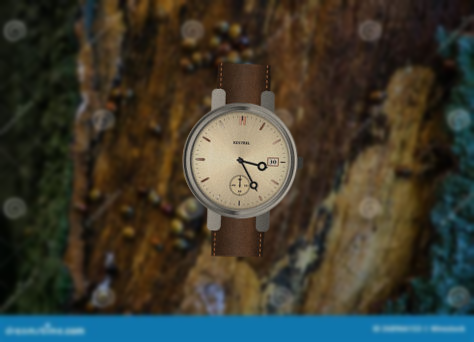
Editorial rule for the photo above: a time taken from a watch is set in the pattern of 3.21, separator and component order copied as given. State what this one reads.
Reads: 3.25
